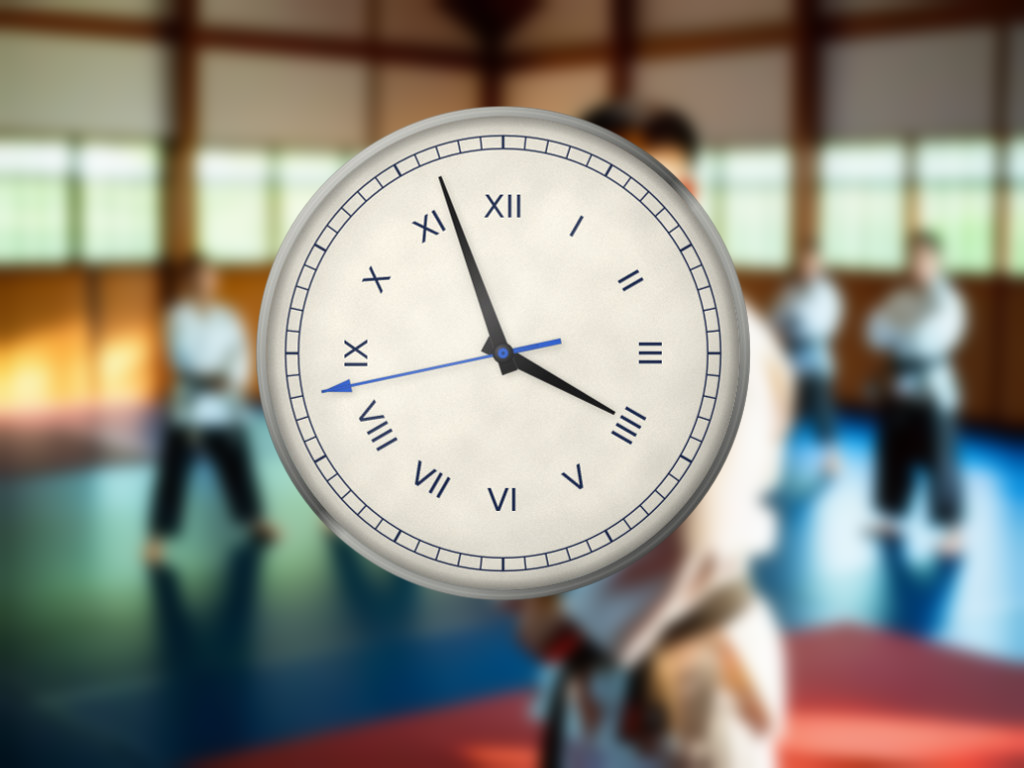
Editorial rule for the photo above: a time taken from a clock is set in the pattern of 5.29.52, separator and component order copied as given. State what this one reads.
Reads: 3.56.43
